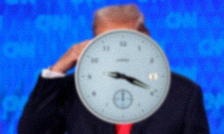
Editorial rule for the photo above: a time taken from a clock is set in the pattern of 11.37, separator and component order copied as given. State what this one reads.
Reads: 9.19
